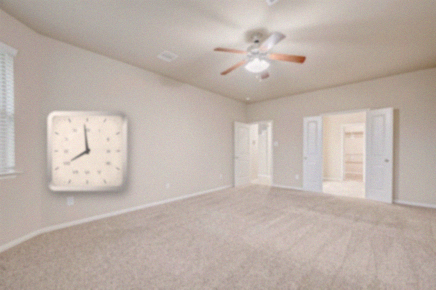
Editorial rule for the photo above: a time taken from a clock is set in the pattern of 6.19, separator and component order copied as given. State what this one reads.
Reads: 7.59
